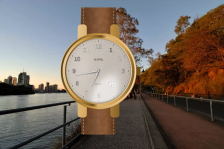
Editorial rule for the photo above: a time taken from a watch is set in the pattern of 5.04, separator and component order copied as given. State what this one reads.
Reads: 6.43
